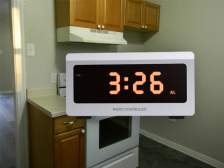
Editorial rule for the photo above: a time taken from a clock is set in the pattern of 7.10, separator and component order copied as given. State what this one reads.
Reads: 3.26
